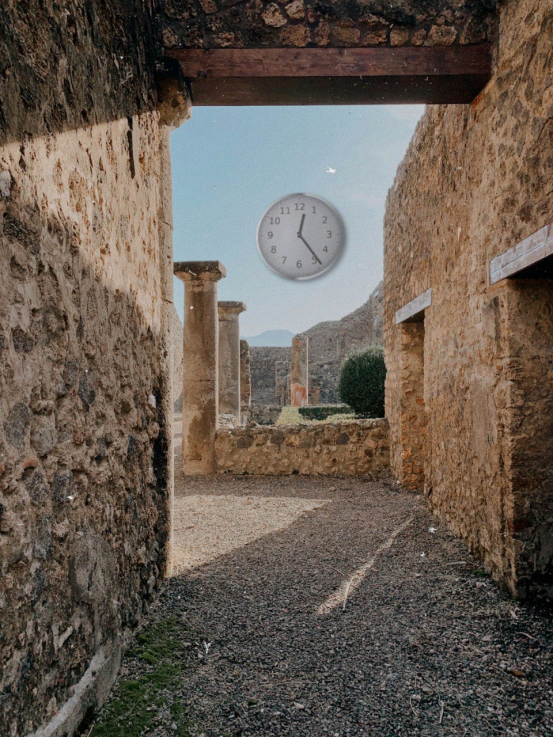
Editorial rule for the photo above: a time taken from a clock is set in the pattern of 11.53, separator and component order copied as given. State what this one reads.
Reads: 12.24
